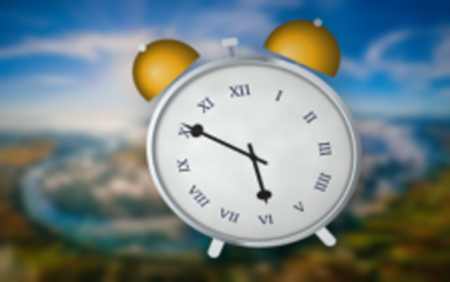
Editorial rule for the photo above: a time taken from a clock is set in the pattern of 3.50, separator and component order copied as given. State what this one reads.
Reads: 5.51
